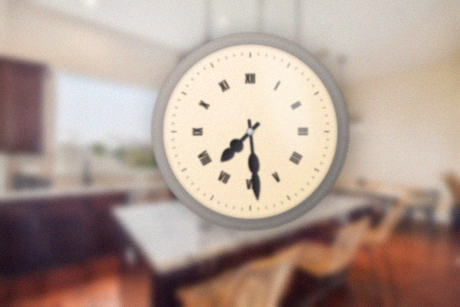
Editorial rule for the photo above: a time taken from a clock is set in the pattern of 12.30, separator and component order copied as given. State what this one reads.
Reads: 7.29
